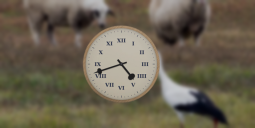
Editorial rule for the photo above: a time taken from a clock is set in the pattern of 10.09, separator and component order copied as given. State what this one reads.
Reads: 4.42
